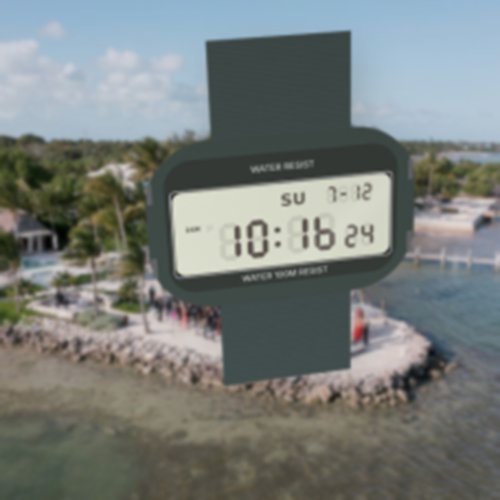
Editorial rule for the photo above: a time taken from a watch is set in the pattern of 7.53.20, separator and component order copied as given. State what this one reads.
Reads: 10.16.24
